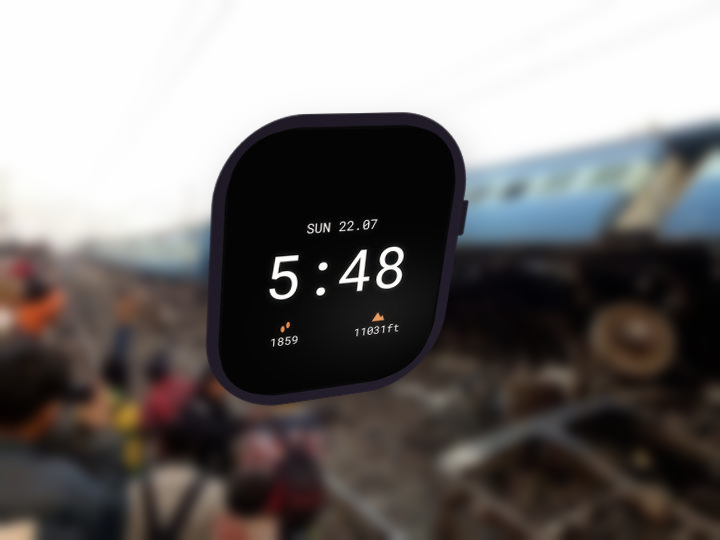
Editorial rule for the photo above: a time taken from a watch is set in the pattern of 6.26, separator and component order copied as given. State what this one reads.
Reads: 5.48
